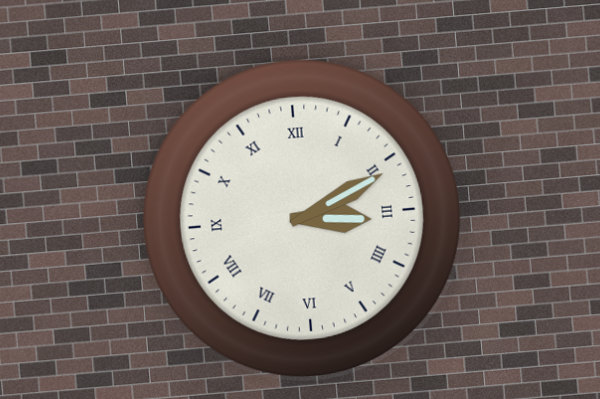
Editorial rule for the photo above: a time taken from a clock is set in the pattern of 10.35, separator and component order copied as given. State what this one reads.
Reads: 3.11
